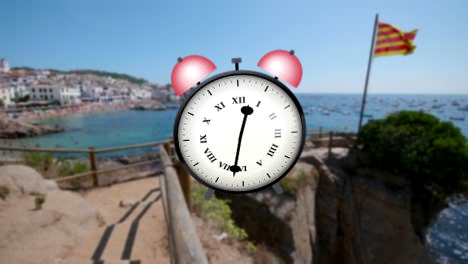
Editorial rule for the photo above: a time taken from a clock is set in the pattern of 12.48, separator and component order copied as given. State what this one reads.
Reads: 12.32
